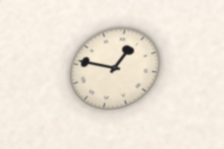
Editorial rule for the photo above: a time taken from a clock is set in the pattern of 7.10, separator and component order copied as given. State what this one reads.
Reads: 12.46
